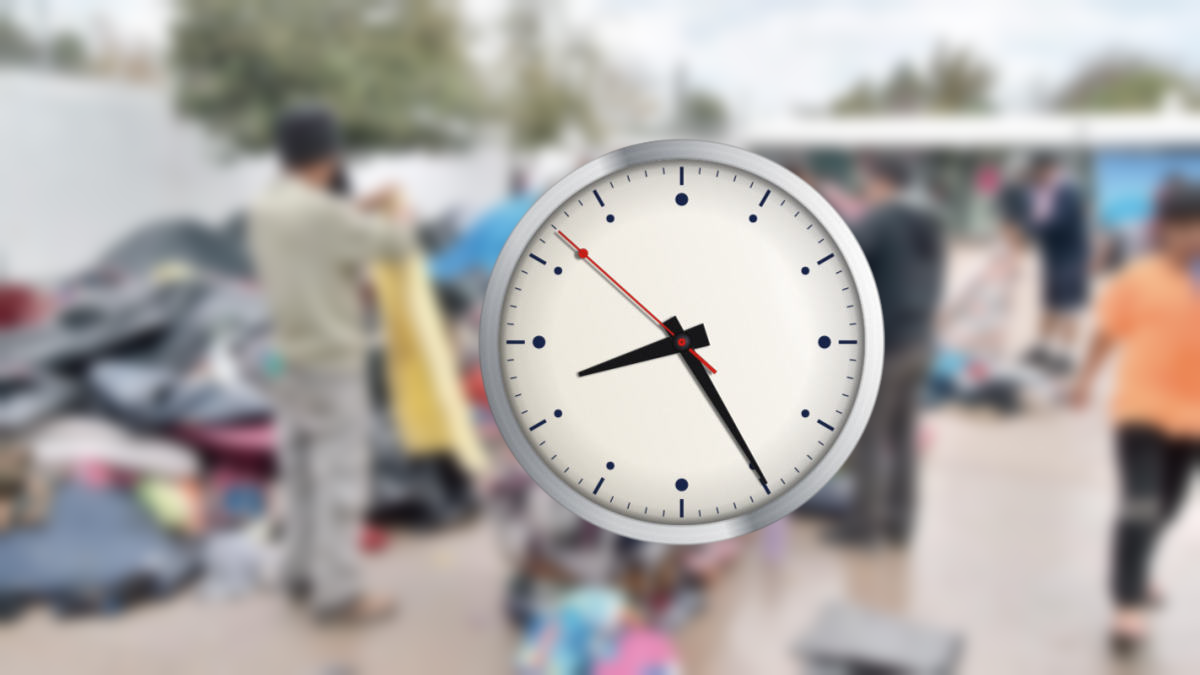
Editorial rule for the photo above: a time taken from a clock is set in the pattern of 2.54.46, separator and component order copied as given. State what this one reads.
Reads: 8.24.52
